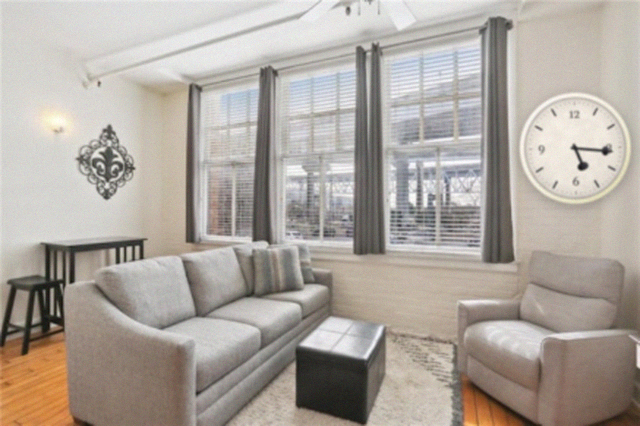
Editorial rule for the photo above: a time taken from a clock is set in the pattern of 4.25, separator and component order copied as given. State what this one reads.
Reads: 5.16
